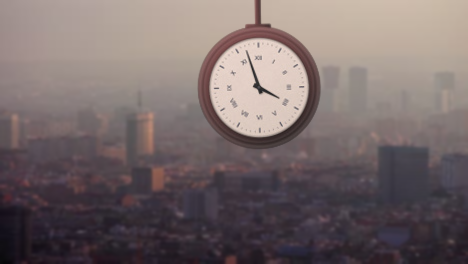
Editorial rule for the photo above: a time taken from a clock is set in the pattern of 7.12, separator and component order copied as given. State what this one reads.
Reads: 3.57
